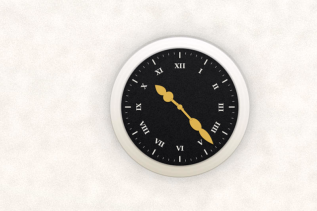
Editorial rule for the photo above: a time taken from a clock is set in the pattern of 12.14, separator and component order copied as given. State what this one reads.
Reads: 10.23
